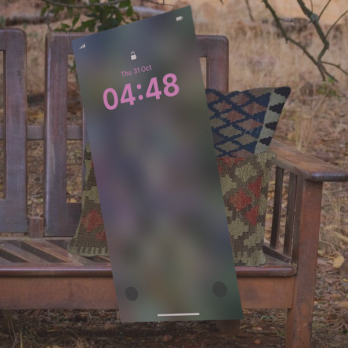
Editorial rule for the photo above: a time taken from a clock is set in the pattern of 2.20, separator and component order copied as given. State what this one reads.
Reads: 4.48
